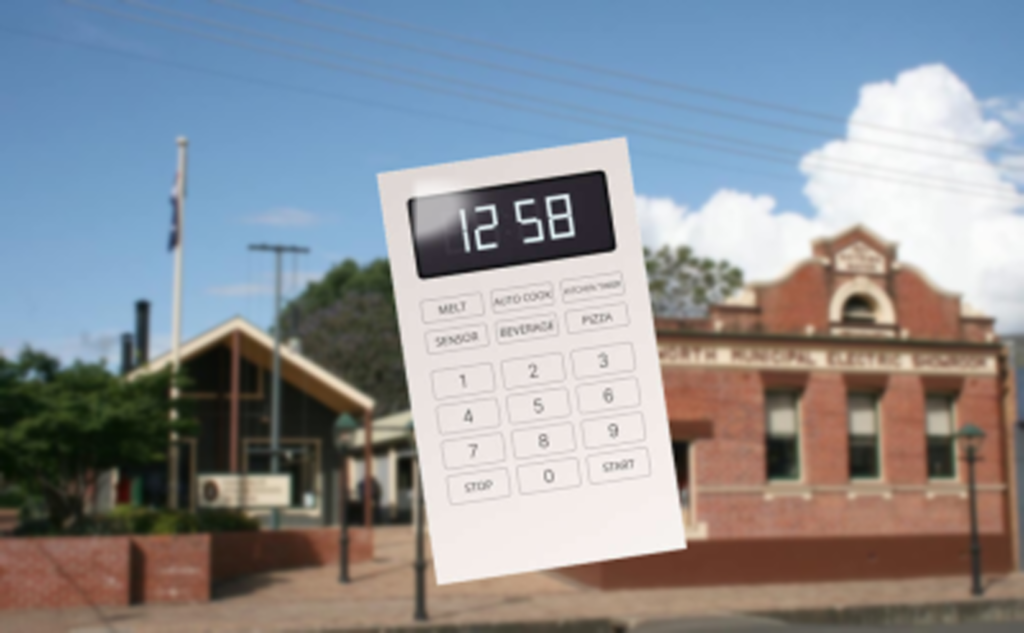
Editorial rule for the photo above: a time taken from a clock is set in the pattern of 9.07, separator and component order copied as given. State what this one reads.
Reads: 12.58
